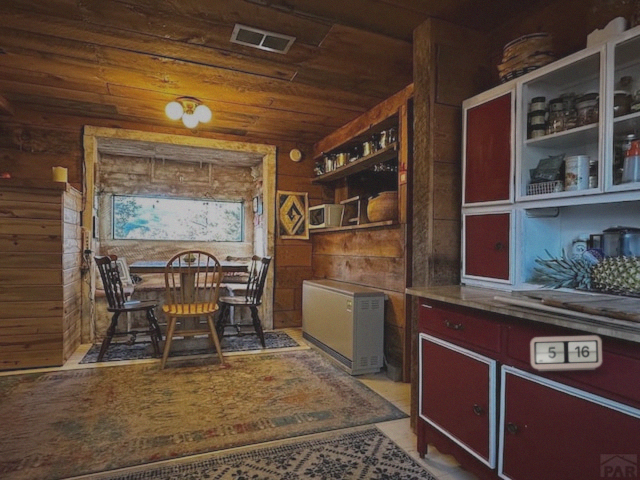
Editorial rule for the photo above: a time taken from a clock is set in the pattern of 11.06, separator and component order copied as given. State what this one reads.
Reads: 5.16
